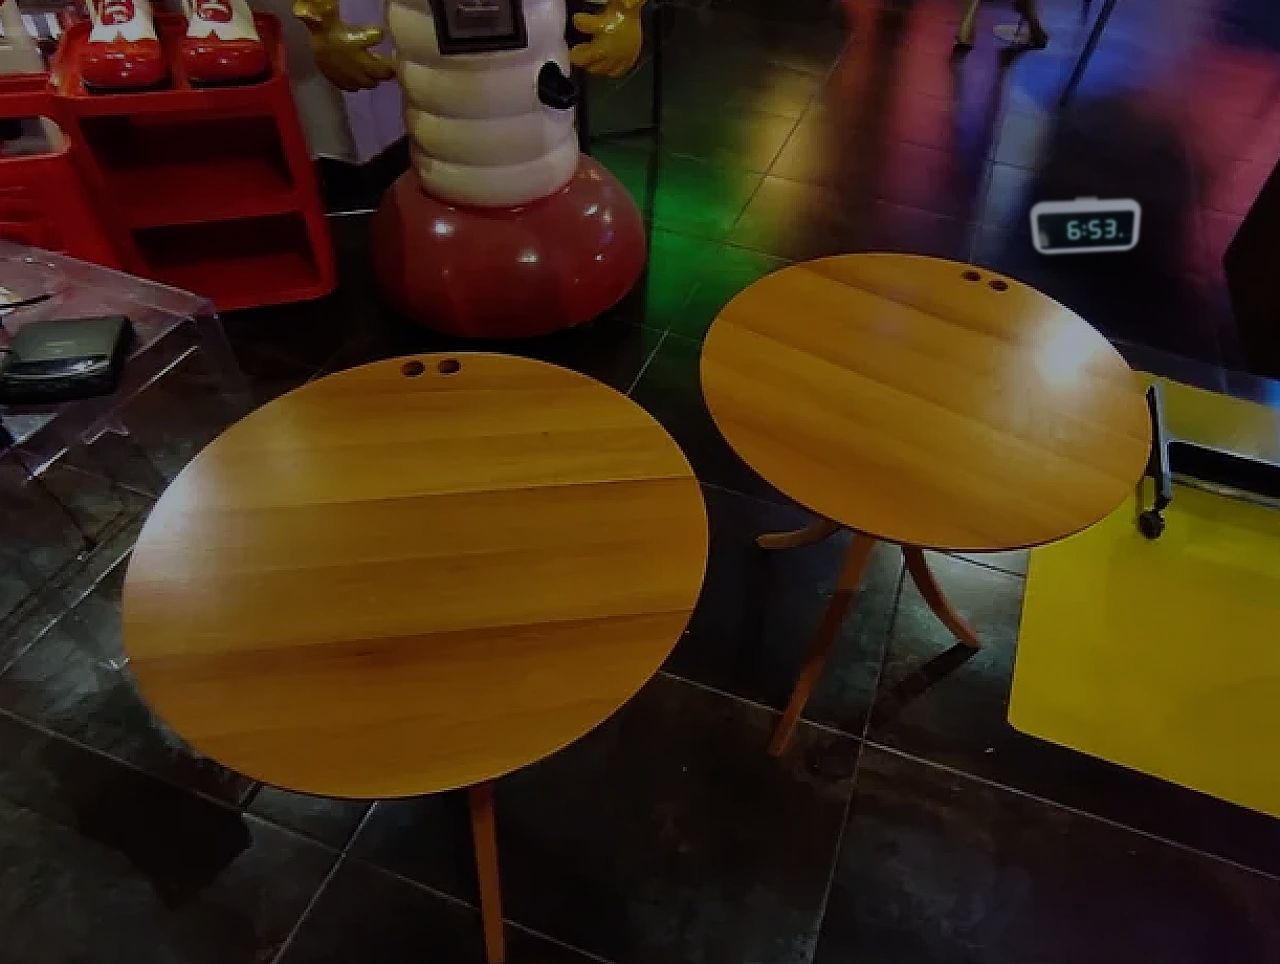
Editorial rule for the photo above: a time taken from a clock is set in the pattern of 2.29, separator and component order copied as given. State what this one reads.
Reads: 6.53
